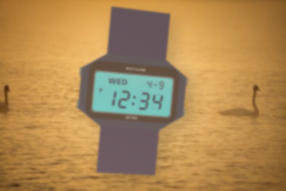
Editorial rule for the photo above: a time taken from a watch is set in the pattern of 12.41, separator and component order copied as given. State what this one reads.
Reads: 12.34
